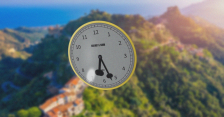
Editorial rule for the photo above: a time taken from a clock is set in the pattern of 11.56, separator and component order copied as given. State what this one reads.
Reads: 6.27
